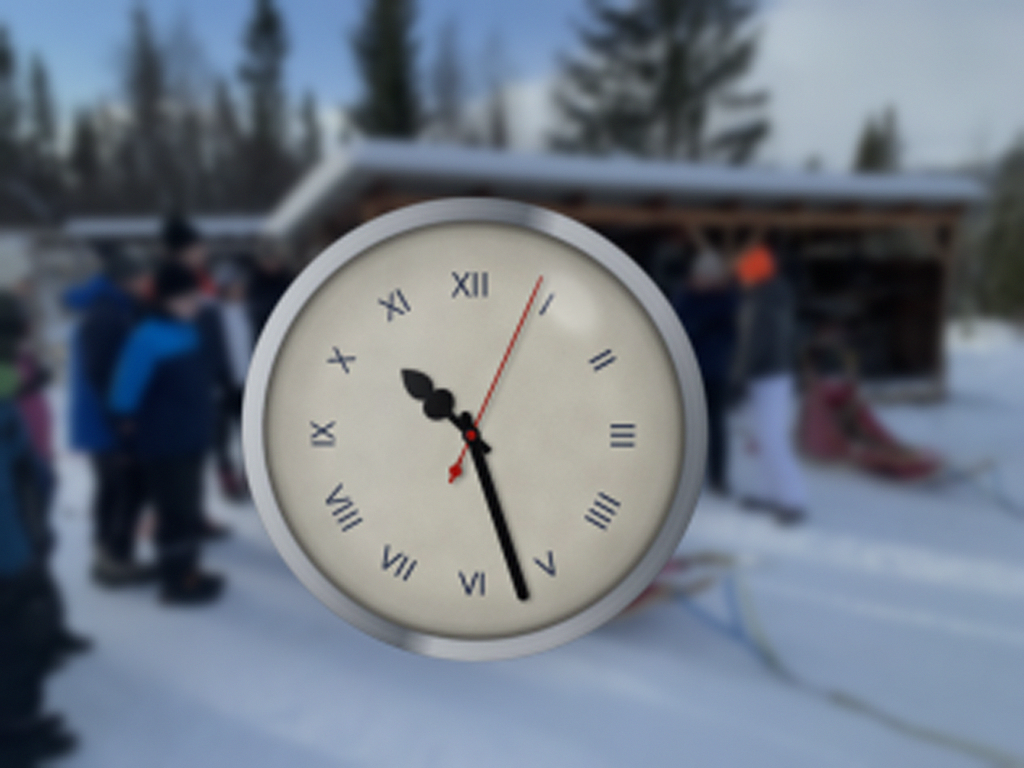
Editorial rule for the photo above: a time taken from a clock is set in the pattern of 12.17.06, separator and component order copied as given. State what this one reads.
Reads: 10.27.04
